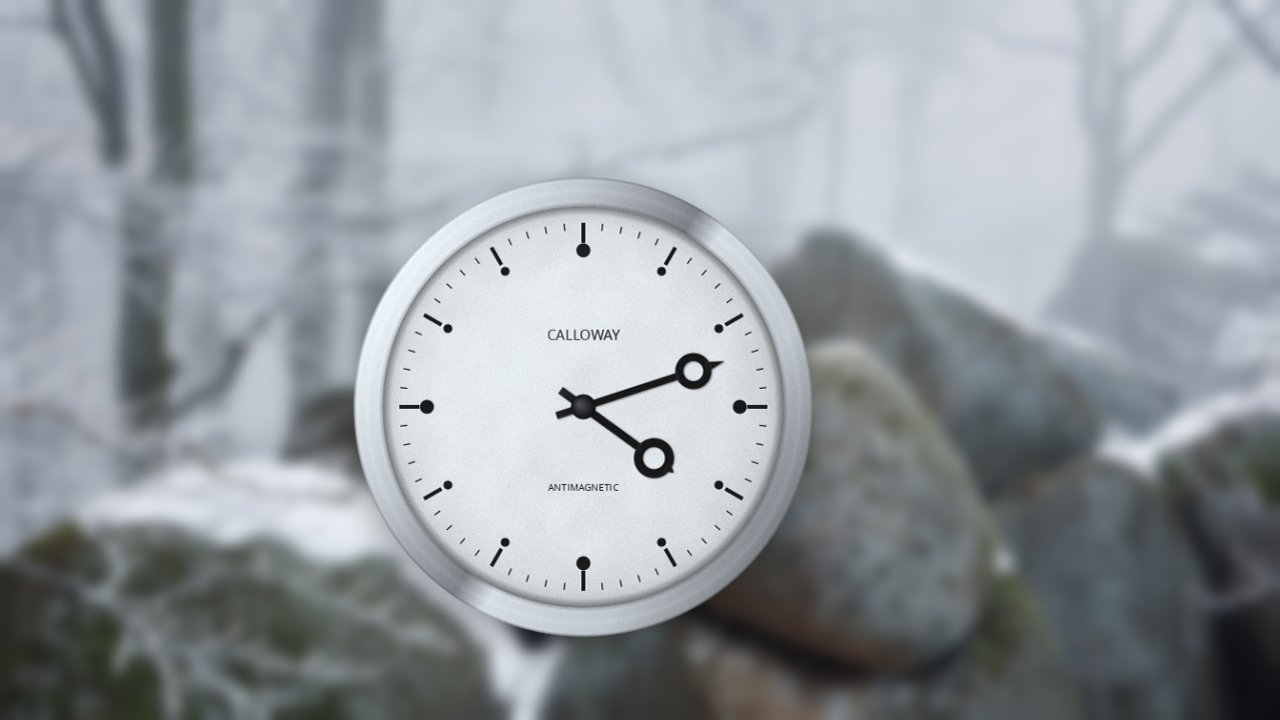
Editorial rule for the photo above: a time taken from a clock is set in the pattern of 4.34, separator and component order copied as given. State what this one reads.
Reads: 4.12
